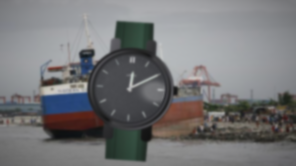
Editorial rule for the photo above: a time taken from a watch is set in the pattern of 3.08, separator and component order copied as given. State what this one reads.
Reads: 12.10
